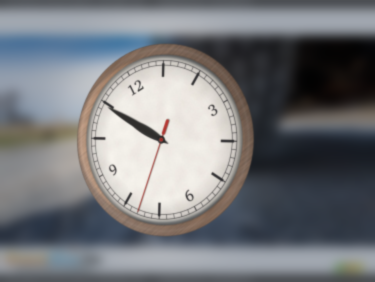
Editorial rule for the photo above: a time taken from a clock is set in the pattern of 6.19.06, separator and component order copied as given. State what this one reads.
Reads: 10.54.38
